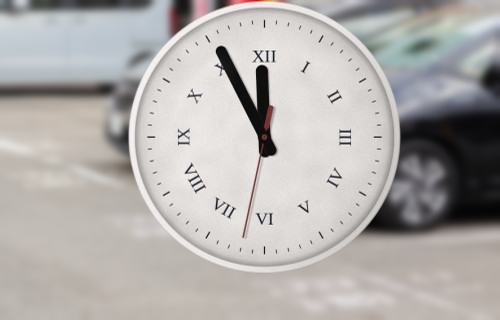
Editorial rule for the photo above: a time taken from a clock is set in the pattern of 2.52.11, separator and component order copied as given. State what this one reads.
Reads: 11.55.32
